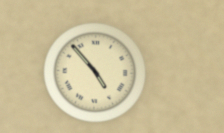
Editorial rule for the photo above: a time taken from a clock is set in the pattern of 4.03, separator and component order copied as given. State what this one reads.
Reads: 4.53
